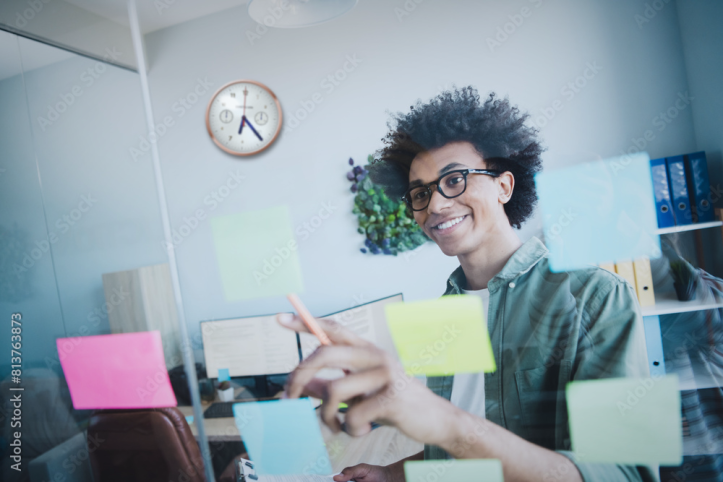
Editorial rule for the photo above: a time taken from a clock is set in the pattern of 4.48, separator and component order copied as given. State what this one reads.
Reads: 6.23
